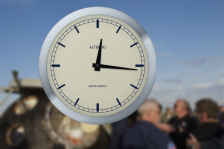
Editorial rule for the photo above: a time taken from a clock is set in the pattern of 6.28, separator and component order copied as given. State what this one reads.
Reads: 12.16
